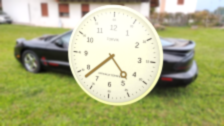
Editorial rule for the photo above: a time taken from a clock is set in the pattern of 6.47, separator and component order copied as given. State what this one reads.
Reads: 4.38
